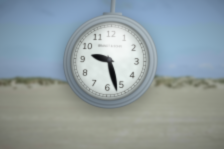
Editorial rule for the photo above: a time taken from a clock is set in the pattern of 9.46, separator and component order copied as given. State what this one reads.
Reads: 9.27
